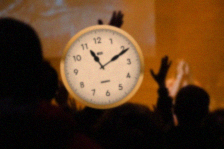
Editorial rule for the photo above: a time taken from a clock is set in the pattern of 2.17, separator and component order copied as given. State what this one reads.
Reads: 11.11
